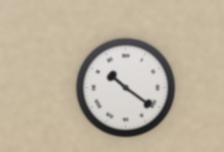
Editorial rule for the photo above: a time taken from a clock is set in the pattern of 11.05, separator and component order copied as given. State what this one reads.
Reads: 10.21
